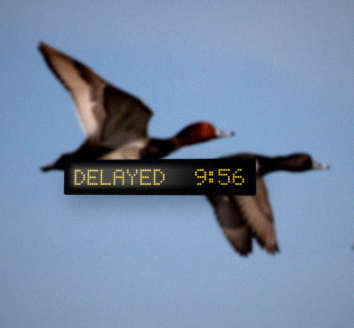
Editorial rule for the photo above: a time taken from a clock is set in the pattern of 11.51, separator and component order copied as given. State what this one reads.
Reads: 9.56
